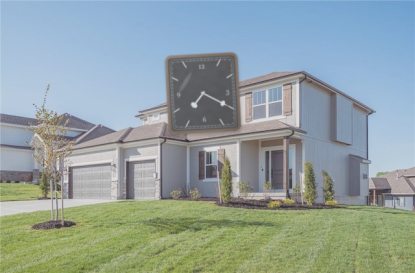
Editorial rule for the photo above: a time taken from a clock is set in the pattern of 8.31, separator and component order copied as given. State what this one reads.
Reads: 7.20
